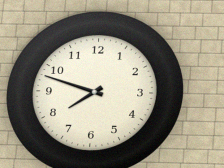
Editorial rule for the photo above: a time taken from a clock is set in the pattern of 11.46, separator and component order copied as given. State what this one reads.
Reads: 7.48
